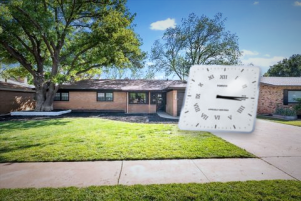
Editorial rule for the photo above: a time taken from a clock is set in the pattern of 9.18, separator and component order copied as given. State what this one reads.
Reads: 3.15
